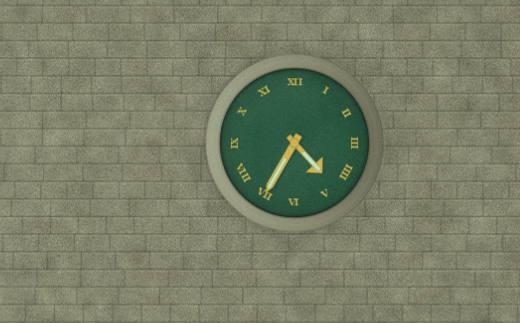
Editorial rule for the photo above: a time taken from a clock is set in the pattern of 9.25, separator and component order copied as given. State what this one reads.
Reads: 4.35
